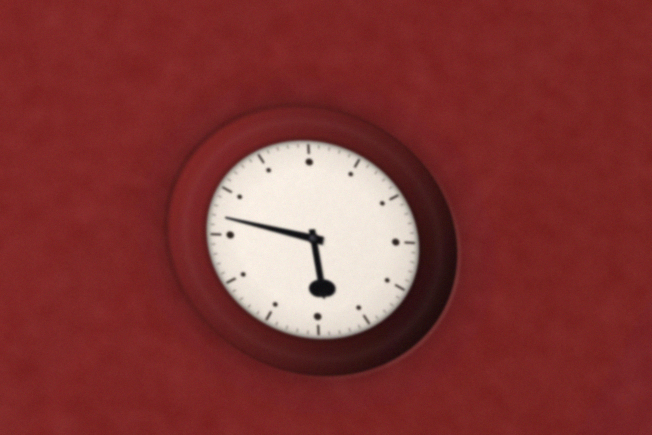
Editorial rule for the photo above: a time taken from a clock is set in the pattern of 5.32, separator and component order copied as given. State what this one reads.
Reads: 5.47
